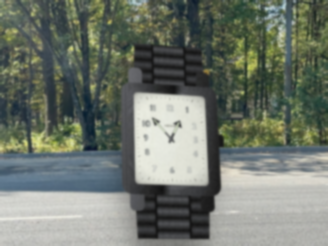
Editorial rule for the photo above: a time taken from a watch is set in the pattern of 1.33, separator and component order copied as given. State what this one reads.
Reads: 12.53
